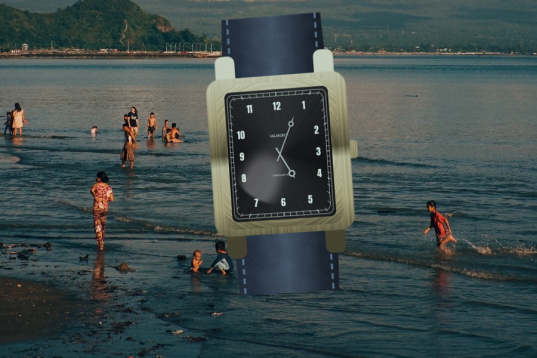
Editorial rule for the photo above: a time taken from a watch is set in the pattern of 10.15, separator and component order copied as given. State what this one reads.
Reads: 5.04
